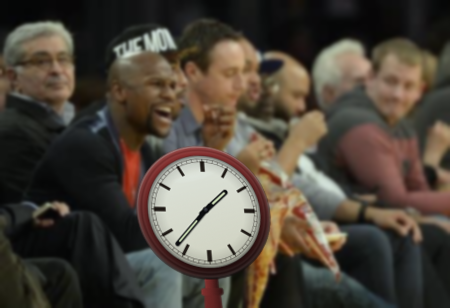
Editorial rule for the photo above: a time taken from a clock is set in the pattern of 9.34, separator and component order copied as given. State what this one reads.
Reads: 1.37
